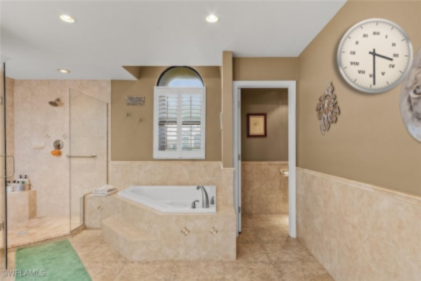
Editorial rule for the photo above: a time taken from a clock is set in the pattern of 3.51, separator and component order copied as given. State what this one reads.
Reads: 3.29
